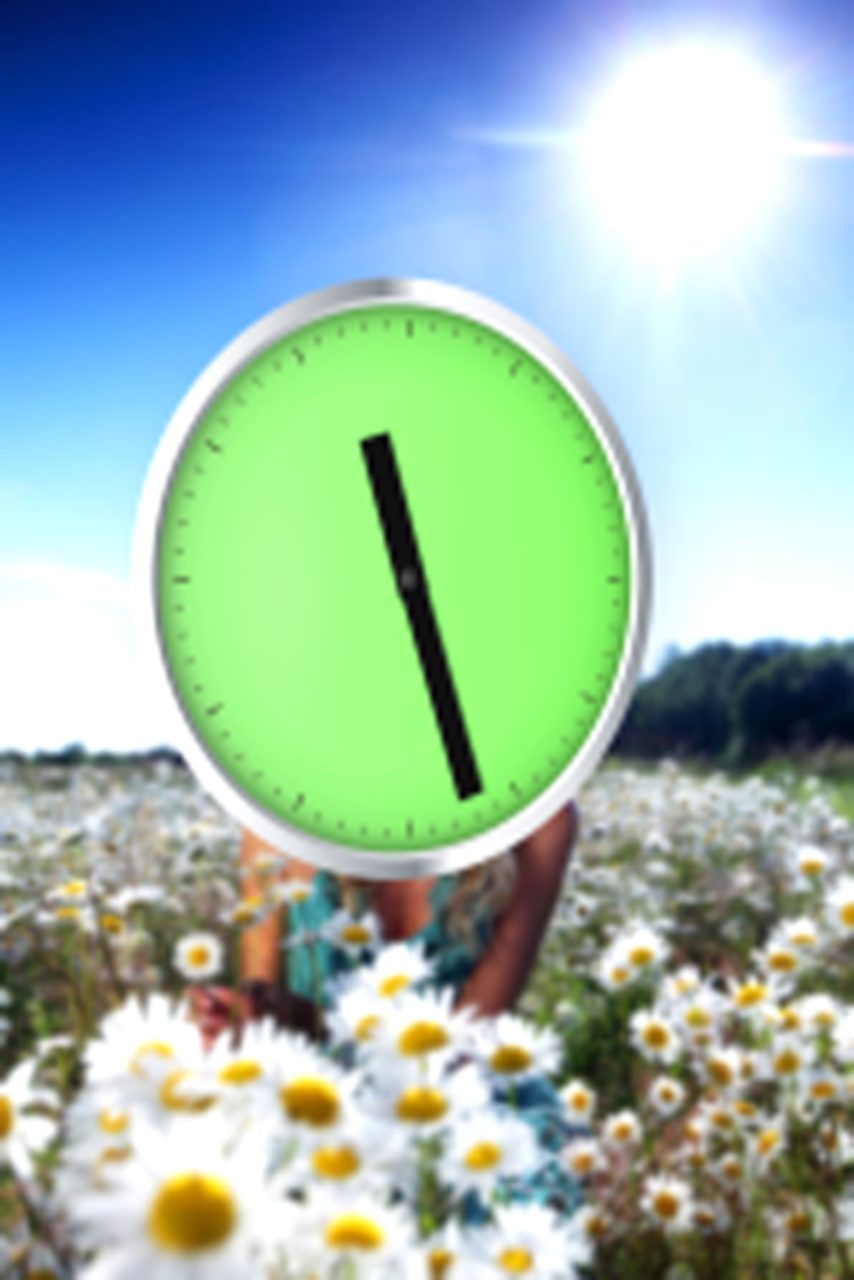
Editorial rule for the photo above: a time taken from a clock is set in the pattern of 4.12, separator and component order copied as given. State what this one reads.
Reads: 11.27
